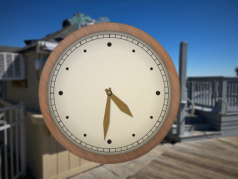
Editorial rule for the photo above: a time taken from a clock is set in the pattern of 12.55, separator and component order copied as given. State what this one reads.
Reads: 4.31
